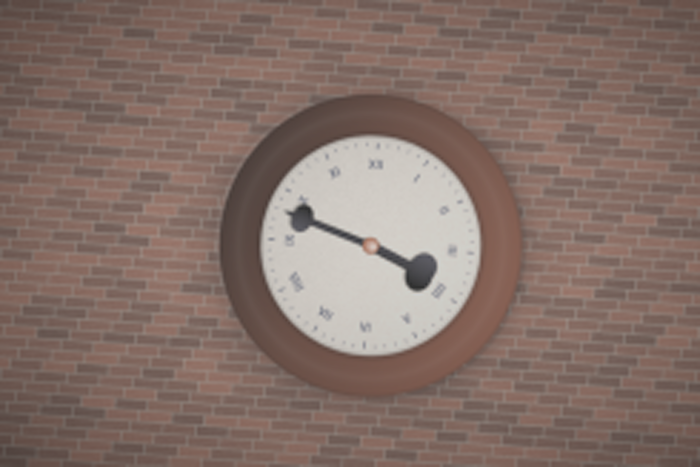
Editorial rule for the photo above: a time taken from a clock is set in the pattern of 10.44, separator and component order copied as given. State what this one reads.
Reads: 3.48
